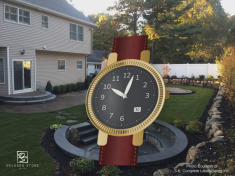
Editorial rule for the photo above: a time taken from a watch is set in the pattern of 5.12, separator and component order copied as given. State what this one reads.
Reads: 10.03
